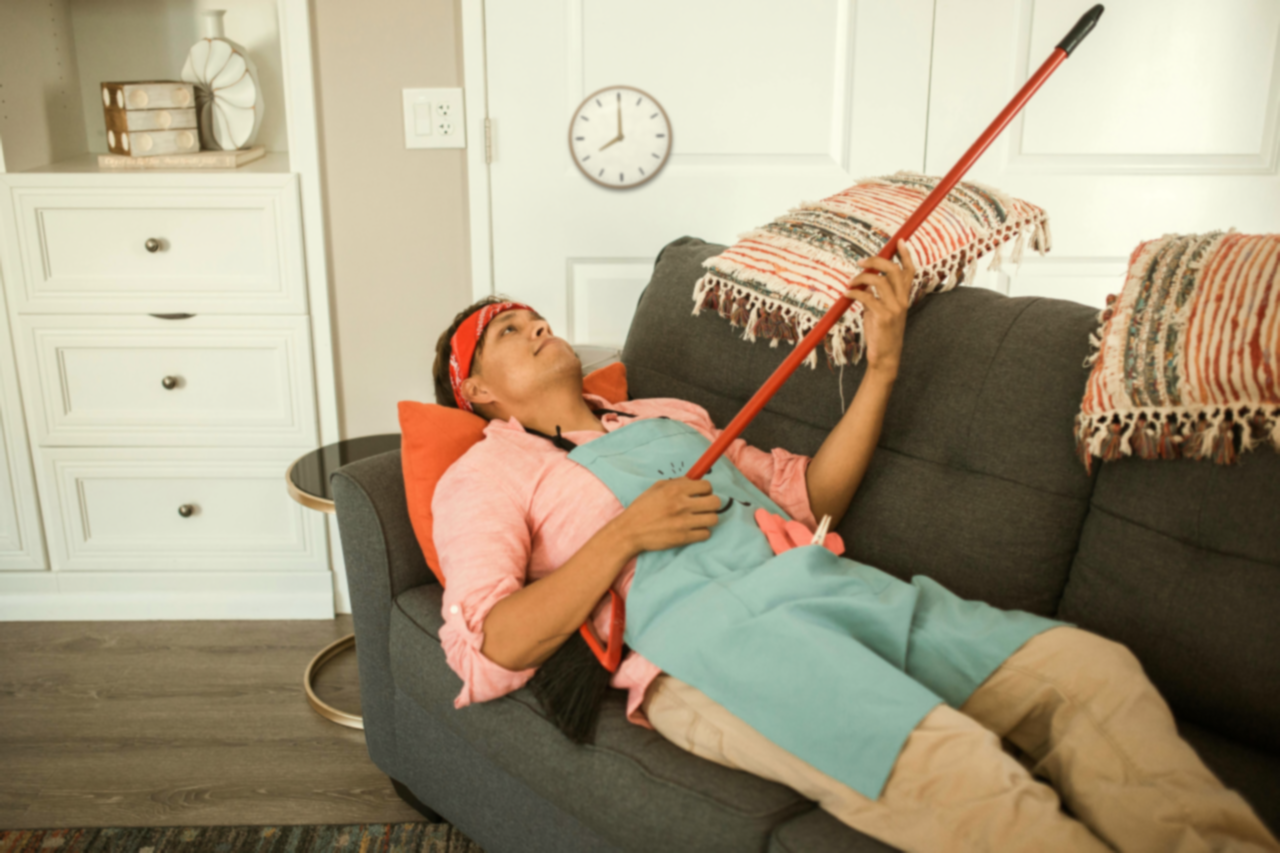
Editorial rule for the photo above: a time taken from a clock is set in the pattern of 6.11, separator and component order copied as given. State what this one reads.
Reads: 8.00
